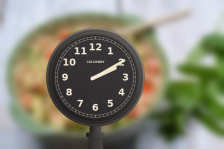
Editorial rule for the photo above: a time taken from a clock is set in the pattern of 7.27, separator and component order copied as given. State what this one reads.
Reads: 2.10
